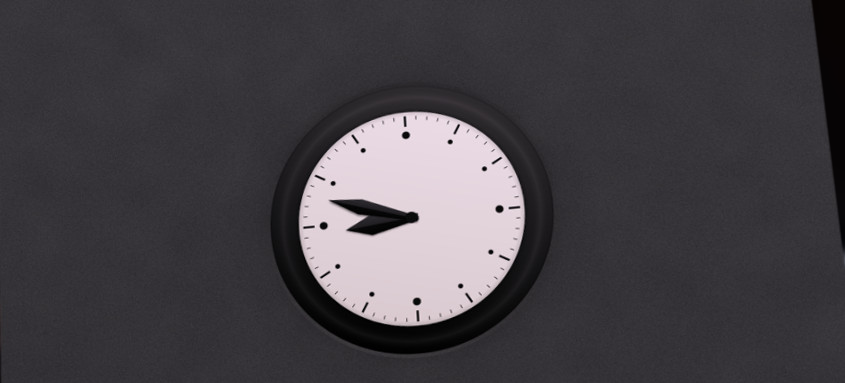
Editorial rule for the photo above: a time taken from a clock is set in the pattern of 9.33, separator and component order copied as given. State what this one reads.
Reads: 8.48
